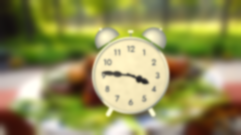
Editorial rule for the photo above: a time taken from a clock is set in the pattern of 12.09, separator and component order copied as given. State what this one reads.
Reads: 3.46
